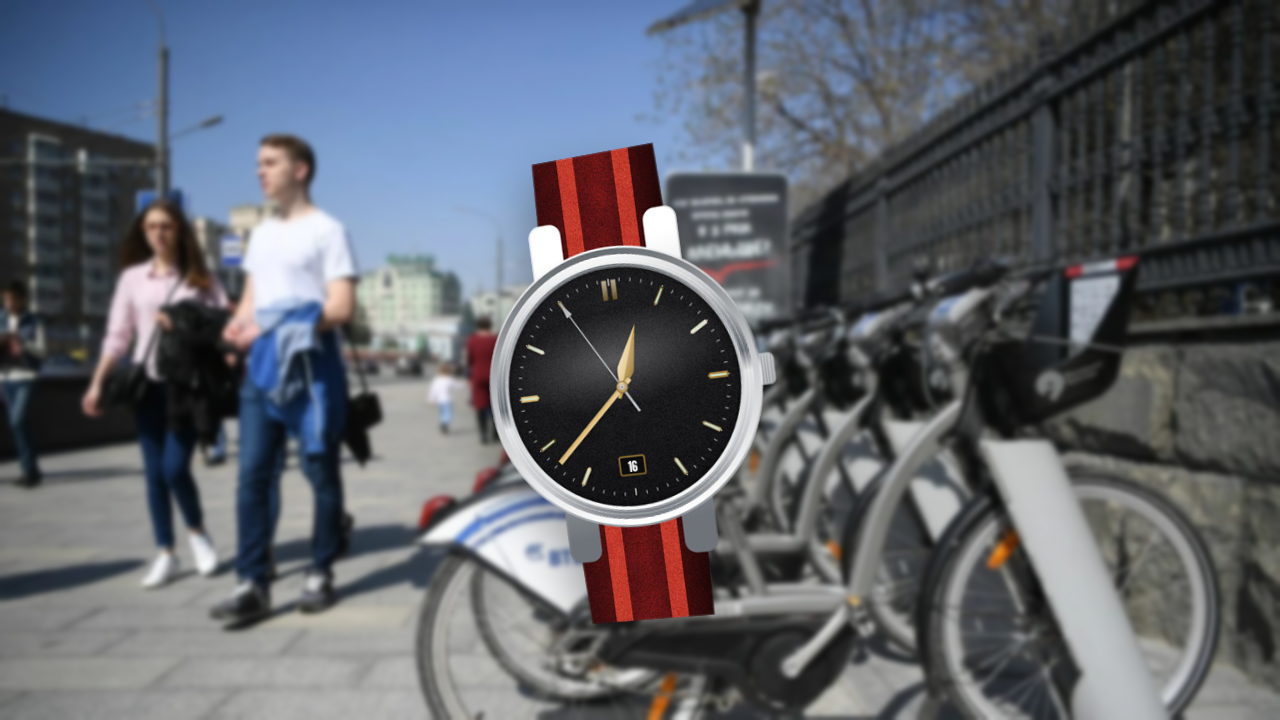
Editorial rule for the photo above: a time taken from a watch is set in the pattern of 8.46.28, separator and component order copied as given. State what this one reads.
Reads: 12.37.55
